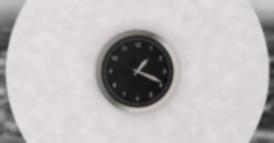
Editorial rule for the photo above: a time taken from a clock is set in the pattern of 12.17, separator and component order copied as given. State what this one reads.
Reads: 1.19
